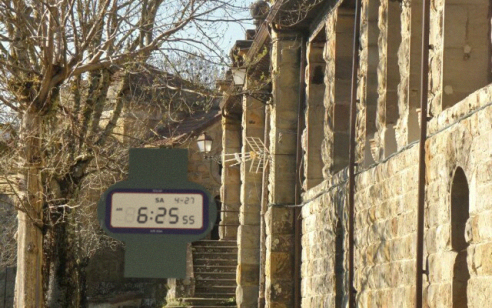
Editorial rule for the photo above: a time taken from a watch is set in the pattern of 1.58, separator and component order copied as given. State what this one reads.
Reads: 6.25
